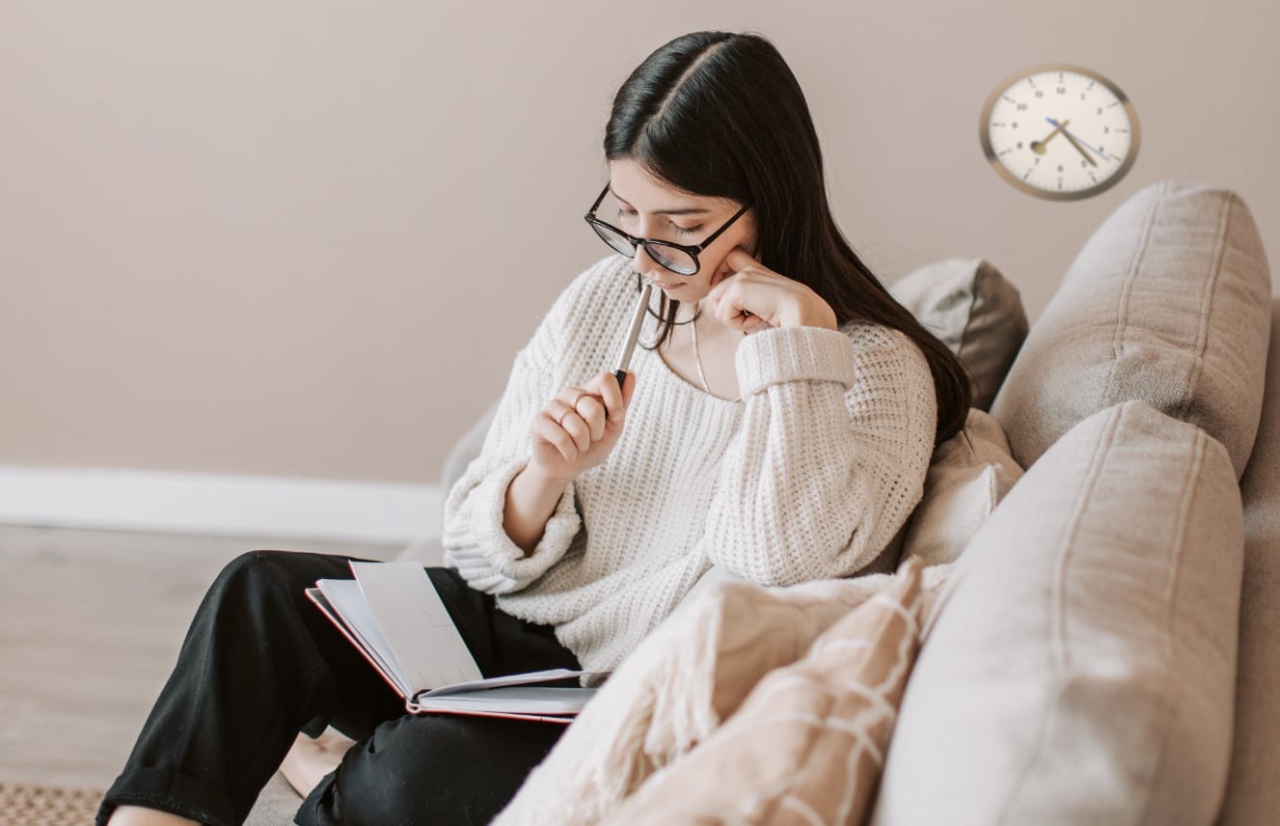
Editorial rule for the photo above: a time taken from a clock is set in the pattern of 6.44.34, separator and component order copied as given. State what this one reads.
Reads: 7.23.21
